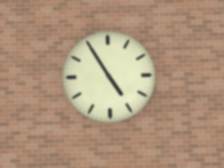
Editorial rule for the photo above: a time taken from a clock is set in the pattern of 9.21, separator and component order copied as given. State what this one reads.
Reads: 4.55
